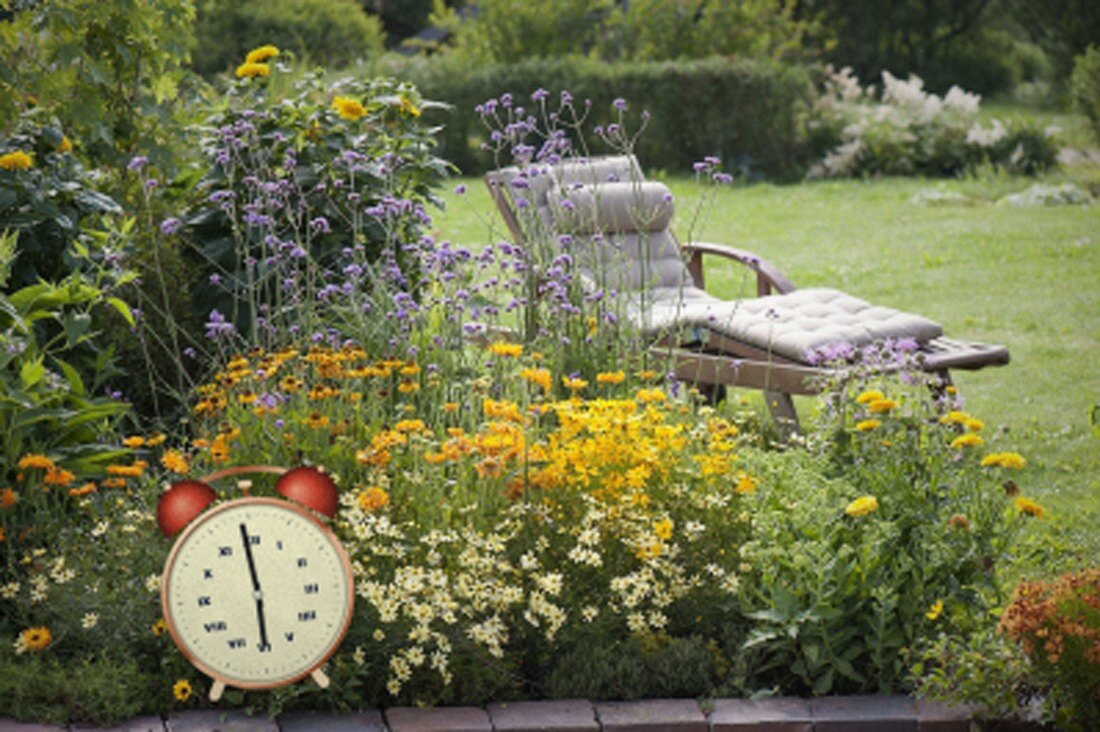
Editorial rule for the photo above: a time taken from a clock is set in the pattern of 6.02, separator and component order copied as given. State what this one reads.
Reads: 5.59
